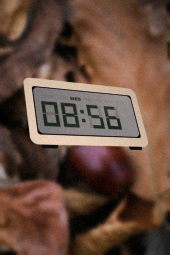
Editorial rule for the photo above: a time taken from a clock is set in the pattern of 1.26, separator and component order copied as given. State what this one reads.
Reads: 8.56
